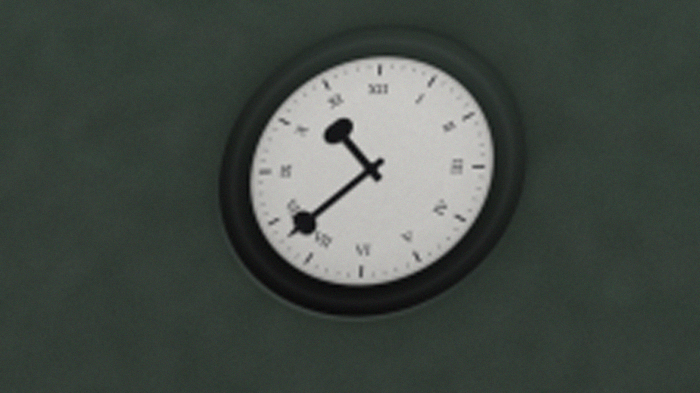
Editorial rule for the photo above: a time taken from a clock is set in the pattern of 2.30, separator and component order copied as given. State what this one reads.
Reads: 10.38
